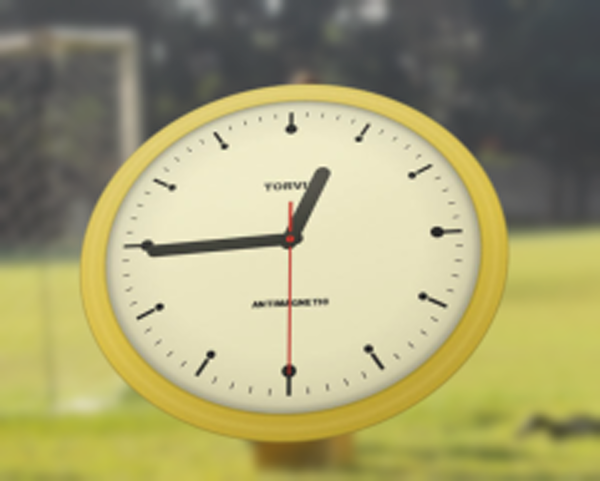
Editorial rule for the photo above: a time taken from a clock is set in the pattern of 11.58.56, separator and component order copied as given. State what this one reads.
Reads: 12.44.30
